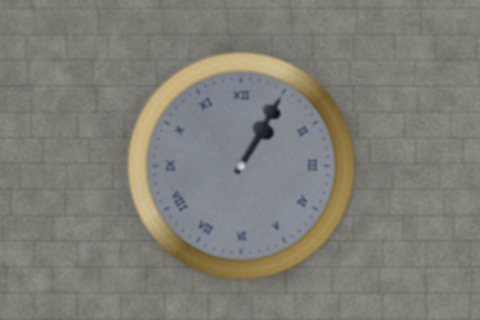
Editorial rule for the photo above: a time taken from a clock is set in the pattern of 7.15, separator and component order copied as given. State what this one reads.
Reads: 1.05
